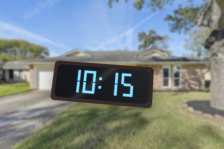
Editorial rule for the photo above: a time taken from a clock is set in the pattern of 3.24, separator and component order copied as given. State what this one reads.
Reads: 10.15
